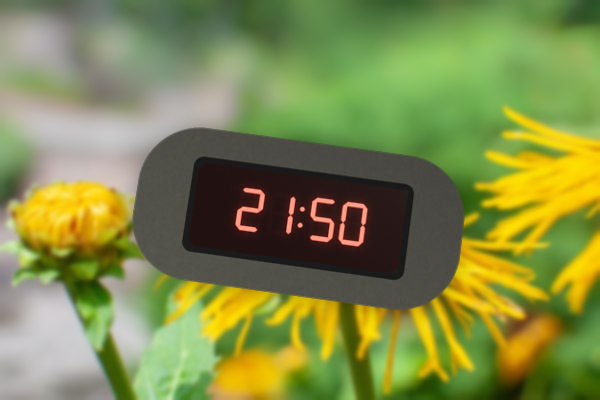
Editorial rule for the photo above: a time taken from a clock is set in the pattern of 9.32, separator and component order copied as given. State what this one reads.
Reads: 21.50
